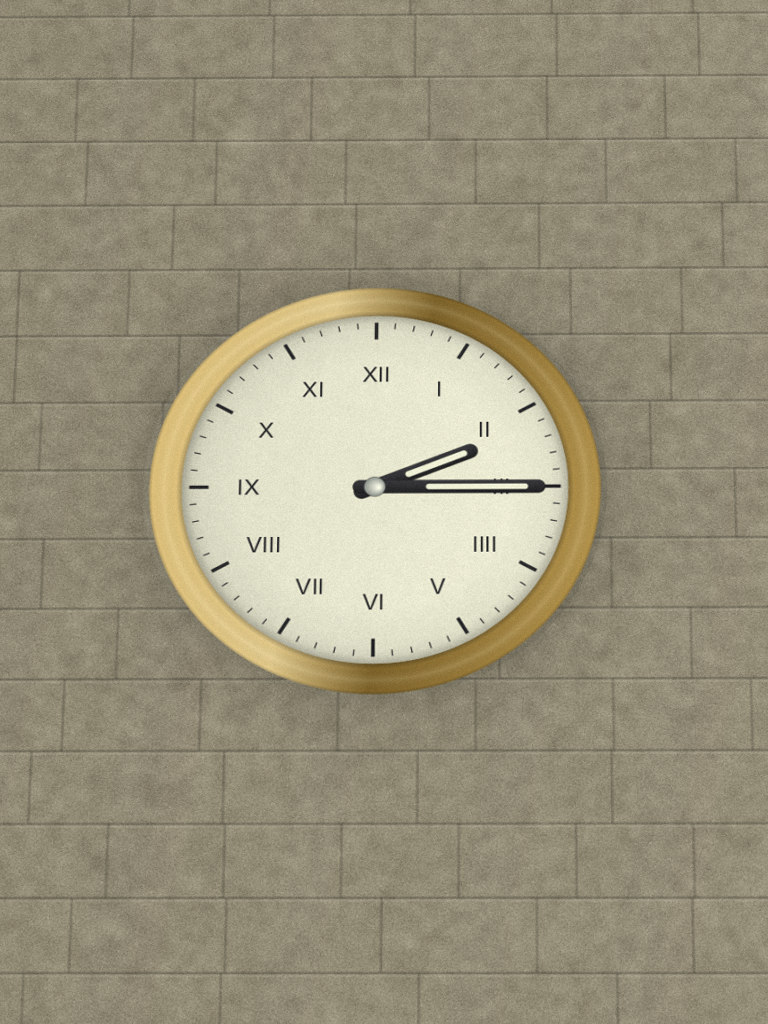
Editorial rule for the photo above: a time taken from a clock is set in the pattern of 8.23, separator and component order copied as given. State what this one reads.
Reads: 2.15
